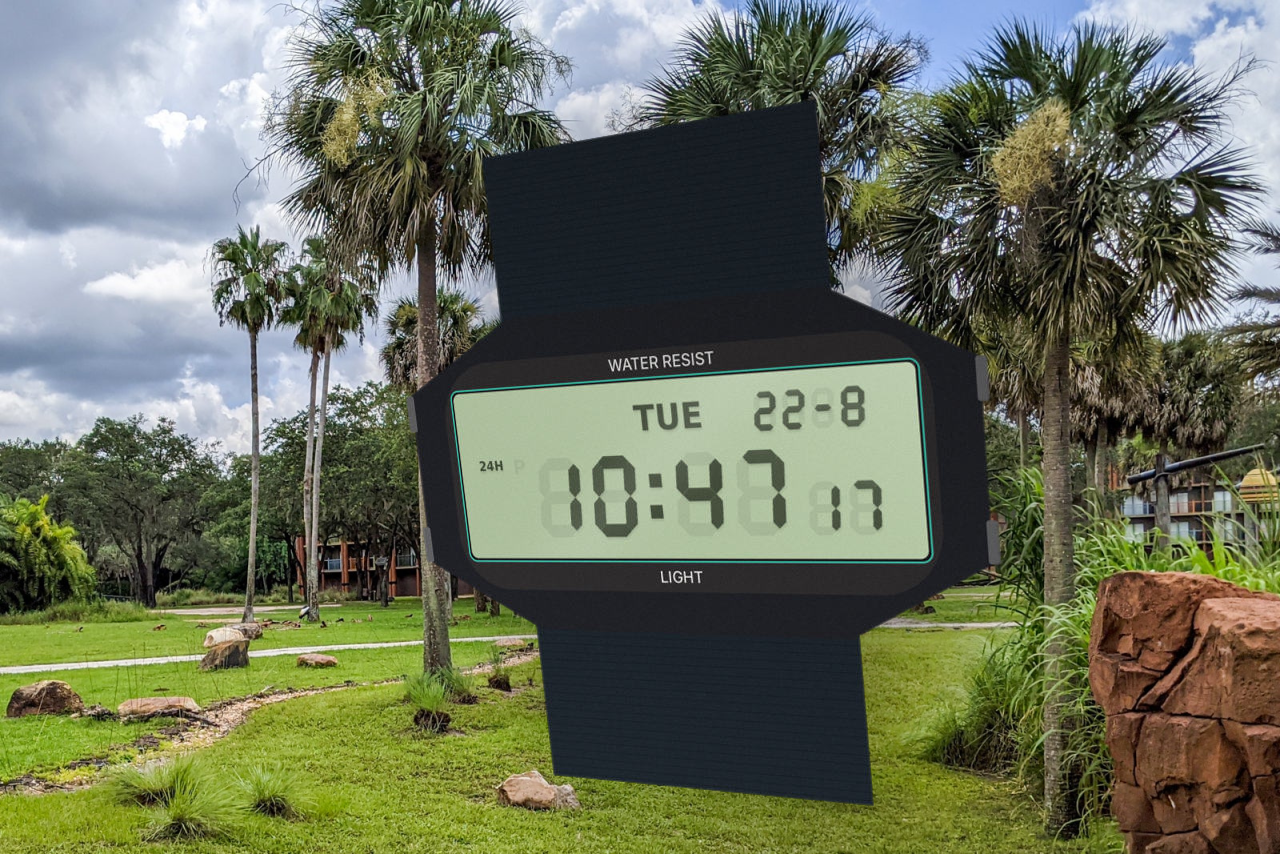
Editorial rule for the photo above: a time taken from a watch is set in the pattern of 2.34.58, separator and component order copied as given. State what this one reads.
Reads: 10.47.17
